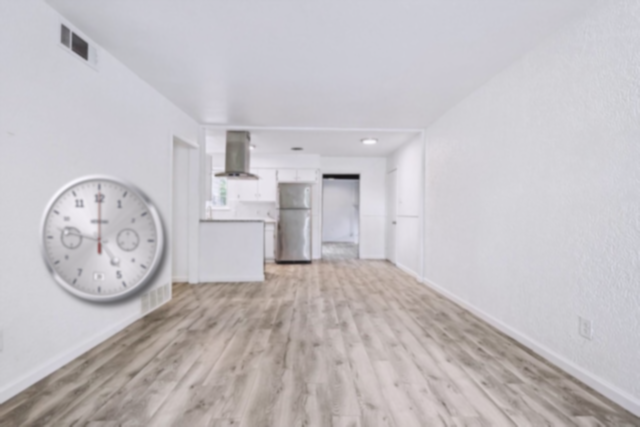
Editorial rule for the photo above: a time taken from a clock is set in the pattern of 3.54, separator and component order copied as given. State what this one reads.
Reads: 4.47
